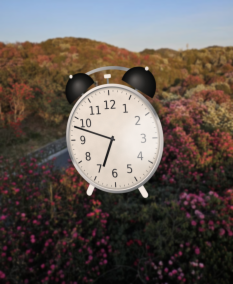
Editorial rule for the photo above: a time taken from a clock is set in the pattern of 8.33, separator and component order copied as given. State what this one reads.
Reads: 6.48
